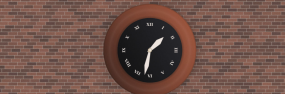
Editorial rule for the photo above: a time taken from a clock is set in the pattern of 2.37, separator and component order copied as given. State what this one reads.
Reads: 1.32
